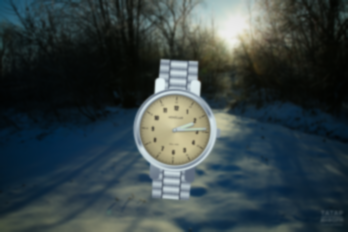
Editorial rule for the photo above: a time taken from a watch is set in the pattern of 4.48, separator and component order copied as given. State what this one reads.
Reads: 2.14
